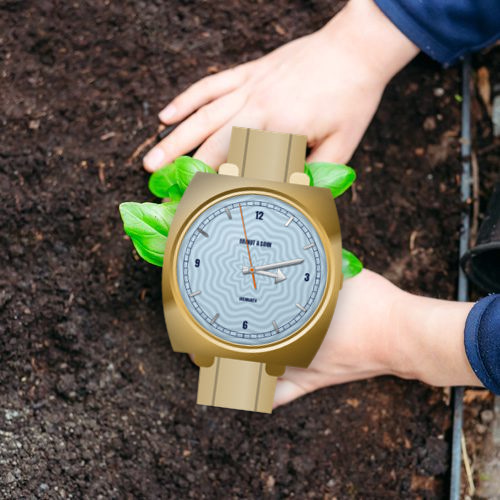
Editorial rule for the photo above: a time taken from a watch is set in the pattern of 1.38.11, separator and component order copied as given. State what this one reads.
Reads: 3.11.57
